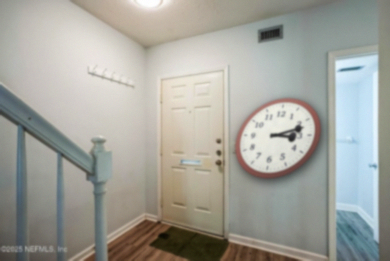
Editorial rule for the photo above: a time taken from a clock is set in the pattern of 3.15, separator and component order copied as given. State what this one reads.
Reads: 3.12
